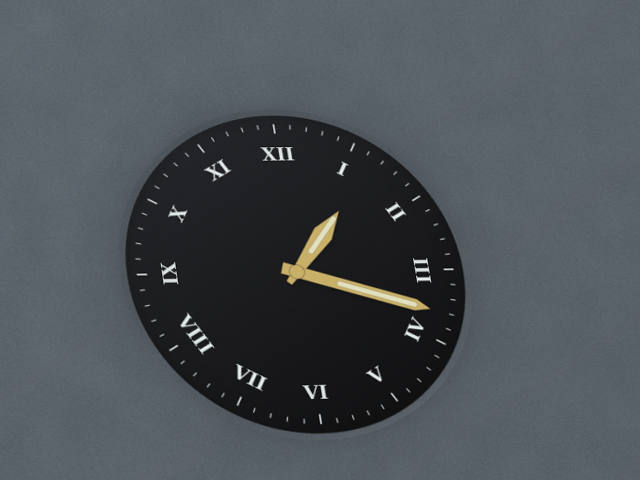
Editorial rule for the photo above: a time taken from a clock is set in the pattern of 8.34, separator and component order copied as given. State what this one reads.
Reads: 1.18
